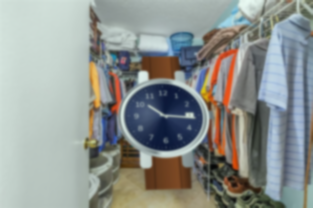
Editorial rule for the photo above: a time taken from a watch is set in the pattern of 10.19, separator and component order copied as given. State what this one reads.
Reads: 10.16
